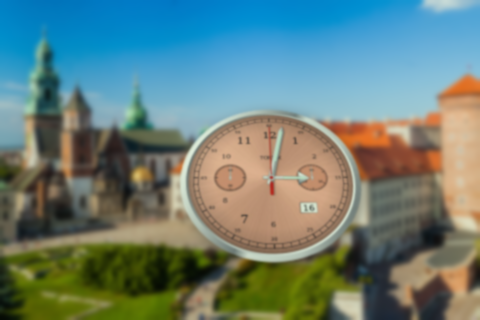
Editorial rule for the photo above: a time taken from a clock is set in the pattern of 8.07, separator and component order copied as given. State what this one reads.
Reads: 3.02
